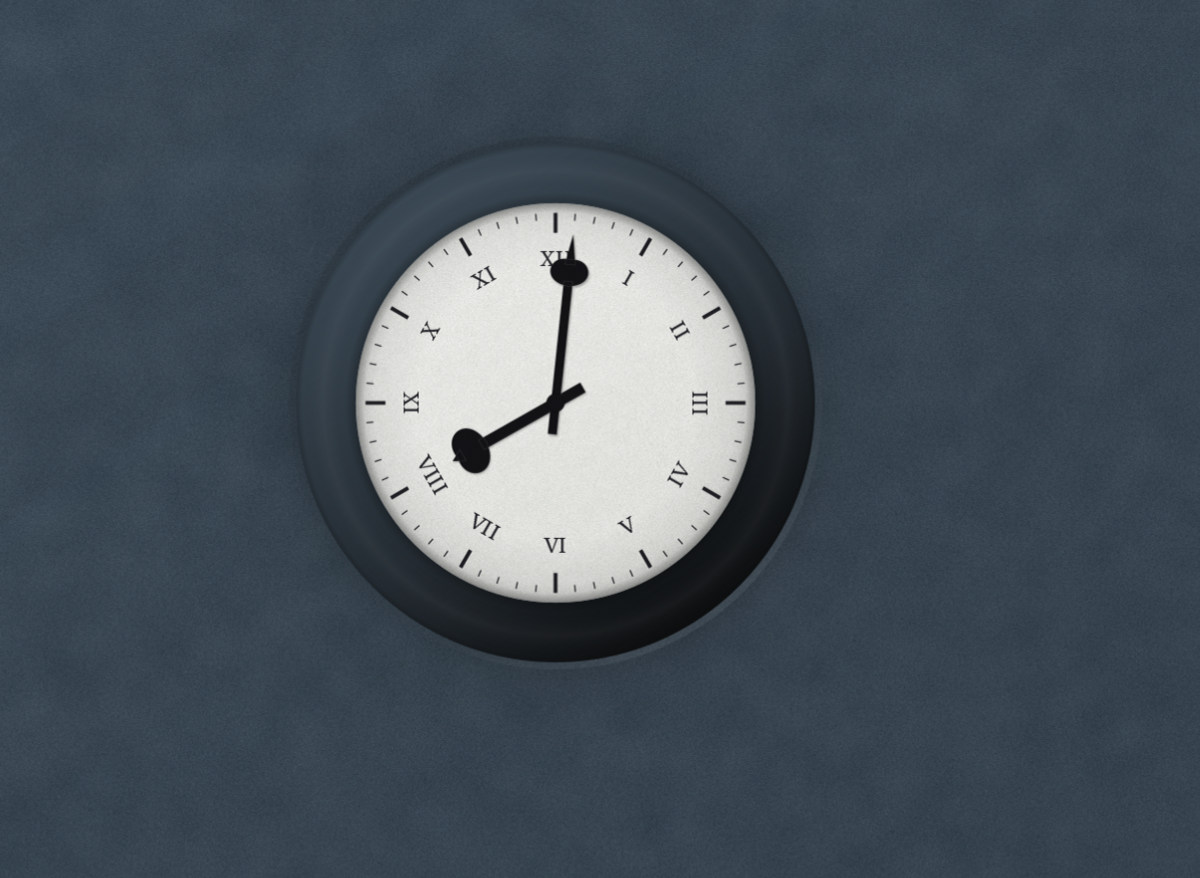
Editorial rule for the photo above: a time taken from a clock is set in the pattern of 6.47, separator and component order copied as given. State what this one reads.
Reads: 8.01
